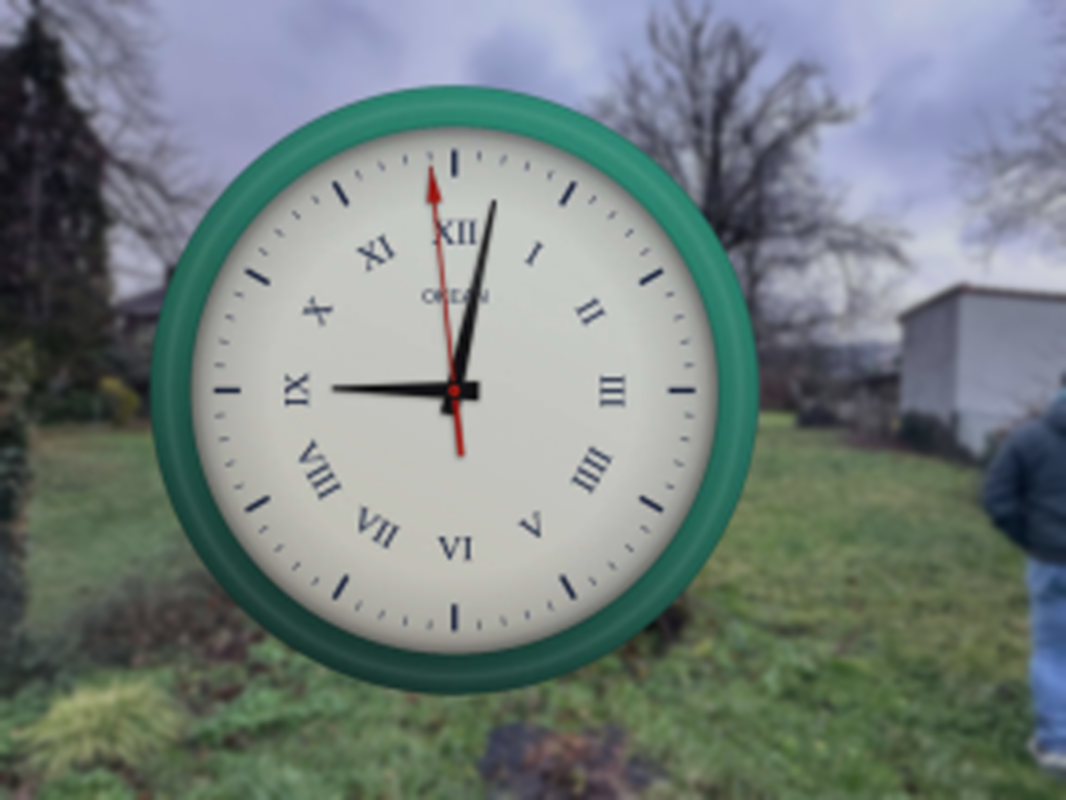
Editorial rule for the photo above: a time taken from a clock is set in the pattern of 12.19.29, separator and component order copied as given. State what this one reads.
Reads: 9.01.59
